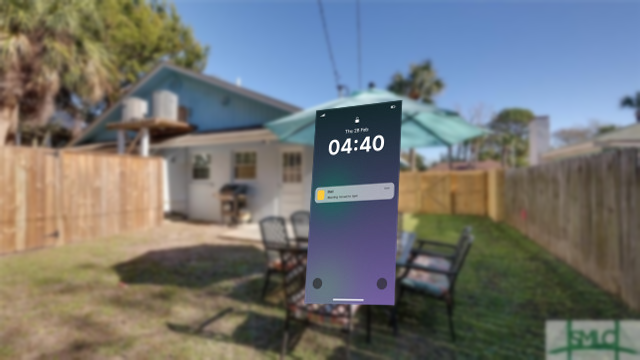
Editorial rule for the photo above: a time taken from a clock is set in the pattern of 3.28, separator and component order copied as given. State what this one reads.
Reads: 4.40
